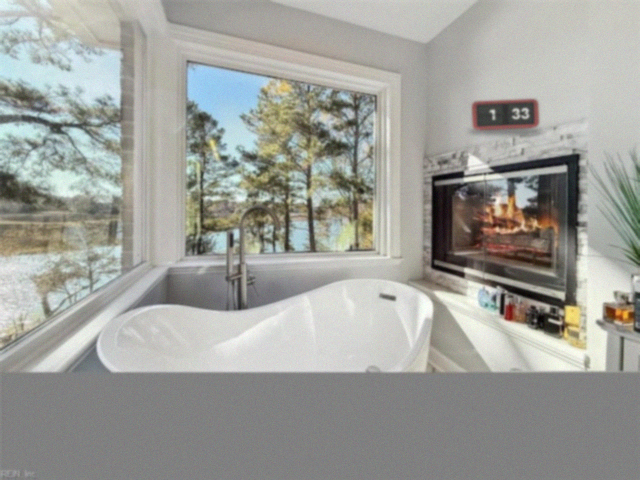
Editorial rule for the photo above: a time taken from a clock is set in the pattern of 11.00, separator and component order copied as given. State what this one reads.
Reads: 1.33
